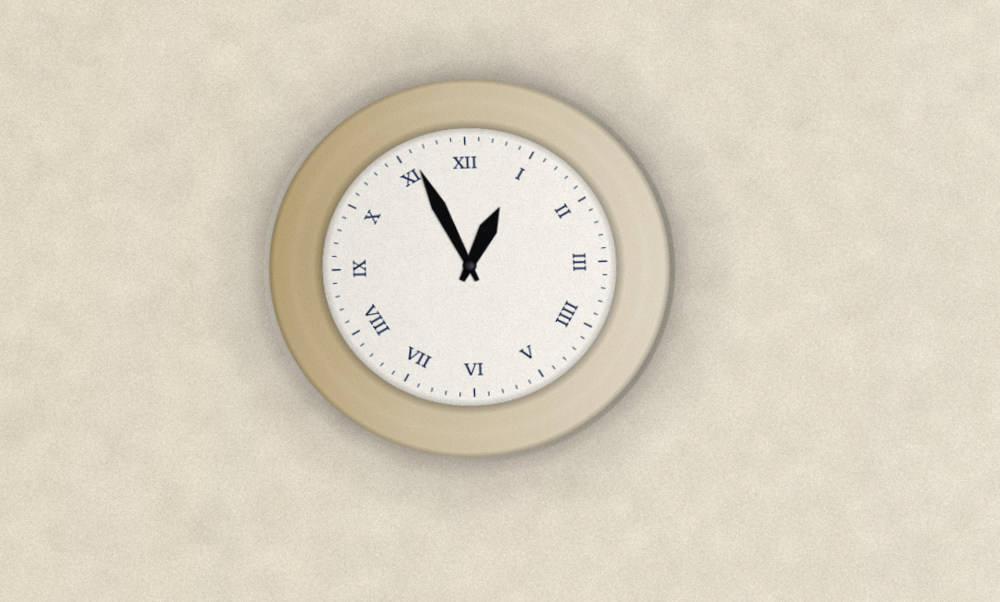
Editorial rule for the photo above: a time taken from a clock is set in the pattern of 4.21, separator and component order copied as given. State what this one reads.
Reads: 12.56
